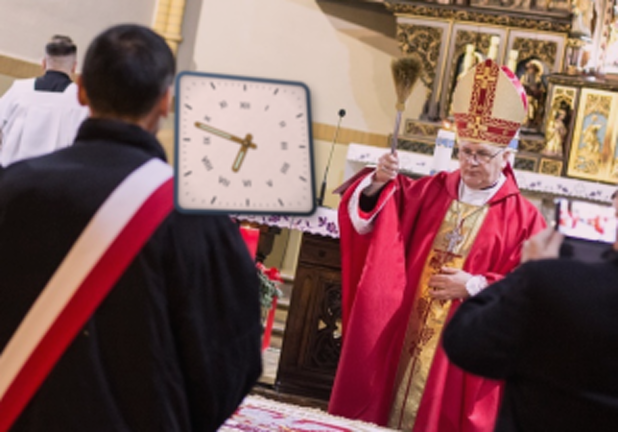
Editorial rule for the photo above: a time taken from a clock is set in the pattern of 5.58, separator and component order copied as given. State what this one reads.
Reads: 6.48
